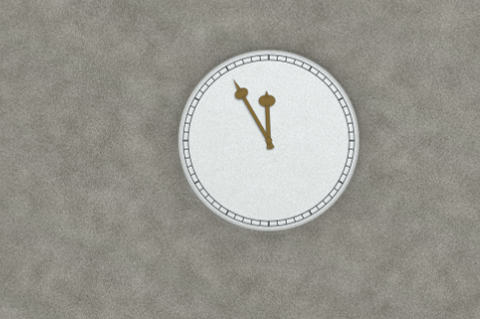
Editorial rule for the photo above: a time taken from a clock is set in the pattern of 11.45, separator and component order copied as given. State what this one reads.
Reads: 11.55
